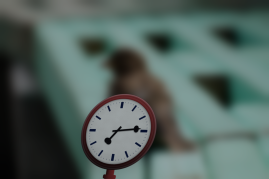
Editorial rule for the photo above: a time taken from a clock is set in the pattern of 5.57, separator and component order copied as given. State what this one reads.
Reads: 7.14
